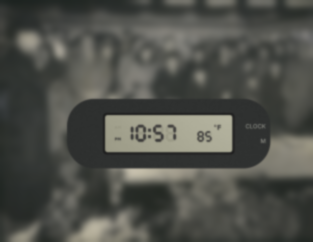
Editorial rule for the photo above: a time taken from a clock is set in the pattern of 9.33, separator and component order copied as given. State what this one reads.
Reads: 10.57
